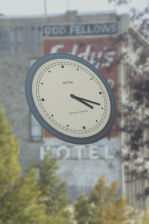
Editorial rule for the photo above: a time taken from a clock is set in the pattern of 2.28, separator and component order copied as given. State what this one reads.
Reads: 4.19
